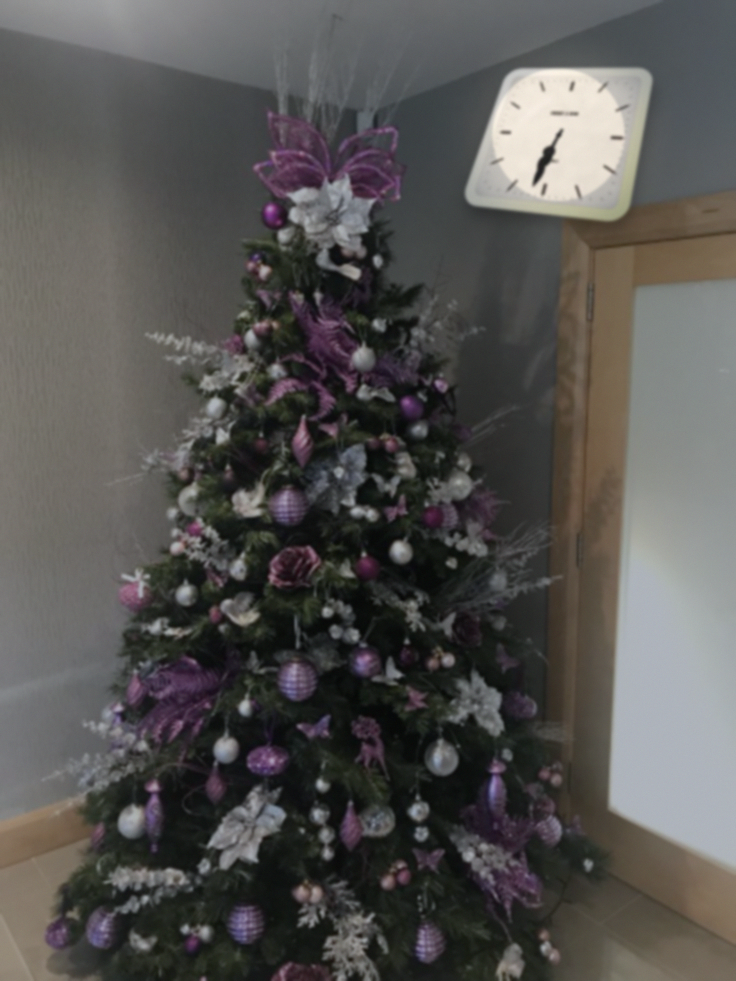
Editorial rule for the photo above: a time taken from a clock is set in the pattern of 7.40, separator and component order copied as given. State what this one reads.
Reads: 6.32
